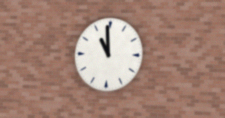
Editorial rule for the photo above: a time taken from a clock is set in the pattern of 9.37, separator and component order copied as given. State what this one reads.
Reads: 10.59
